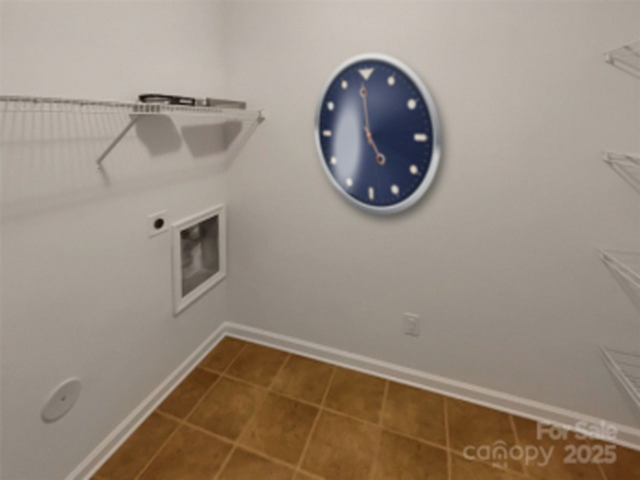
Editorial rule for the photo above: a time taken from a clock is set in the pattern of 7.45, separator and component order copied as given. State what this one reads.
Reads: 4.59
